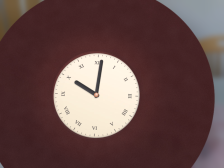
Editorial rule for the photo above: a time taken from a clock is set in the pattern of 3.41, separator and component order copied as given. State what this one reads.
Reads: 10.01
